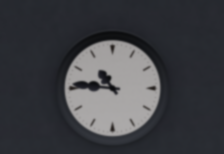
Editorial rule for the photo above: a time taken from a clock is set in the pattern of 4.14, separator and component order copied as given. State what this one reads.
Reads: 10.46
